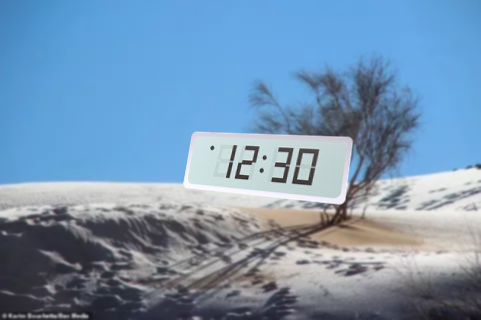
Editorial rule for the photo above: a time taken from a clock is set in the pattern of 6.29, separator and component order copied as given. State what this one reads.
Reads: 12.30
